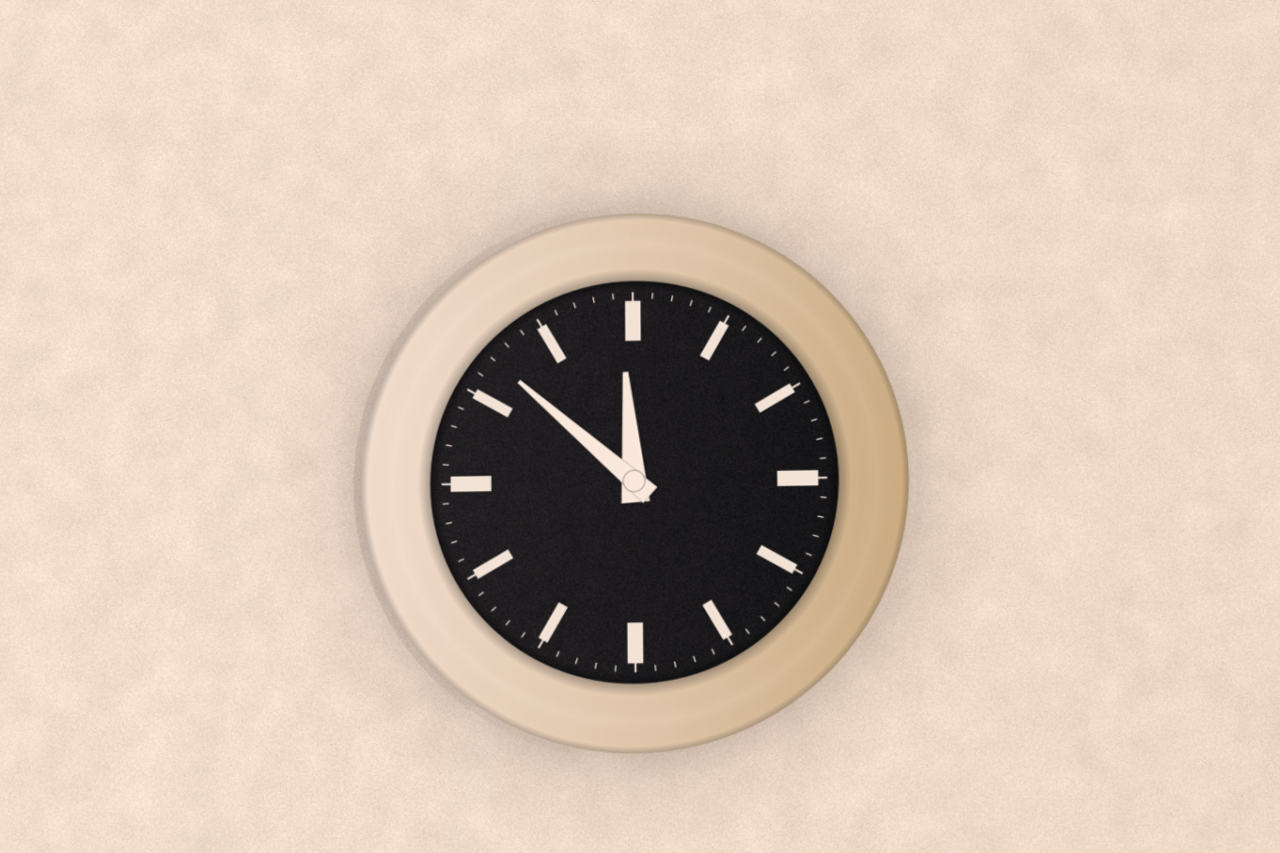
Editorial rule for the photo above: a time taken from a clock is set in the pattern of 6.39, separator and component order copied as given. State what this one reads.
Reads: 11.52
